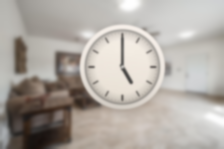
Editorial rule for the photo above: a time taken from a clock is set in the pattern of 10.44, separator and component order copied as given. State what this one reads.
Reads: 5.00
